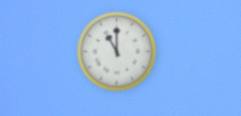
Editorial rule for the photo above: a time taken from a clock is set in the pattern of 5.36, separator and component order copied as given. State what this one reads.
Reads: 11.00
